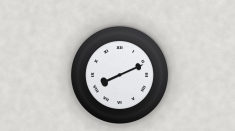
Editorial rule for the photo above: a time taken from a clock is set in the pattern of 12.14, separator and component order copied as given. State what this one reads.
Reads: 8.11
